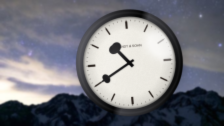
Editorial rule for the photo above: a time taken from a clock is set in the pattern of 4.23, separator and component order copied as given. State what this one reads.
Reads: 10.40
